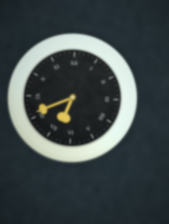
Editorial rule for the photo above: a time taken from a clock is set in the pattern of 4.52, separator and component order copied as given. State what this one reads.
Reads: 6.41
